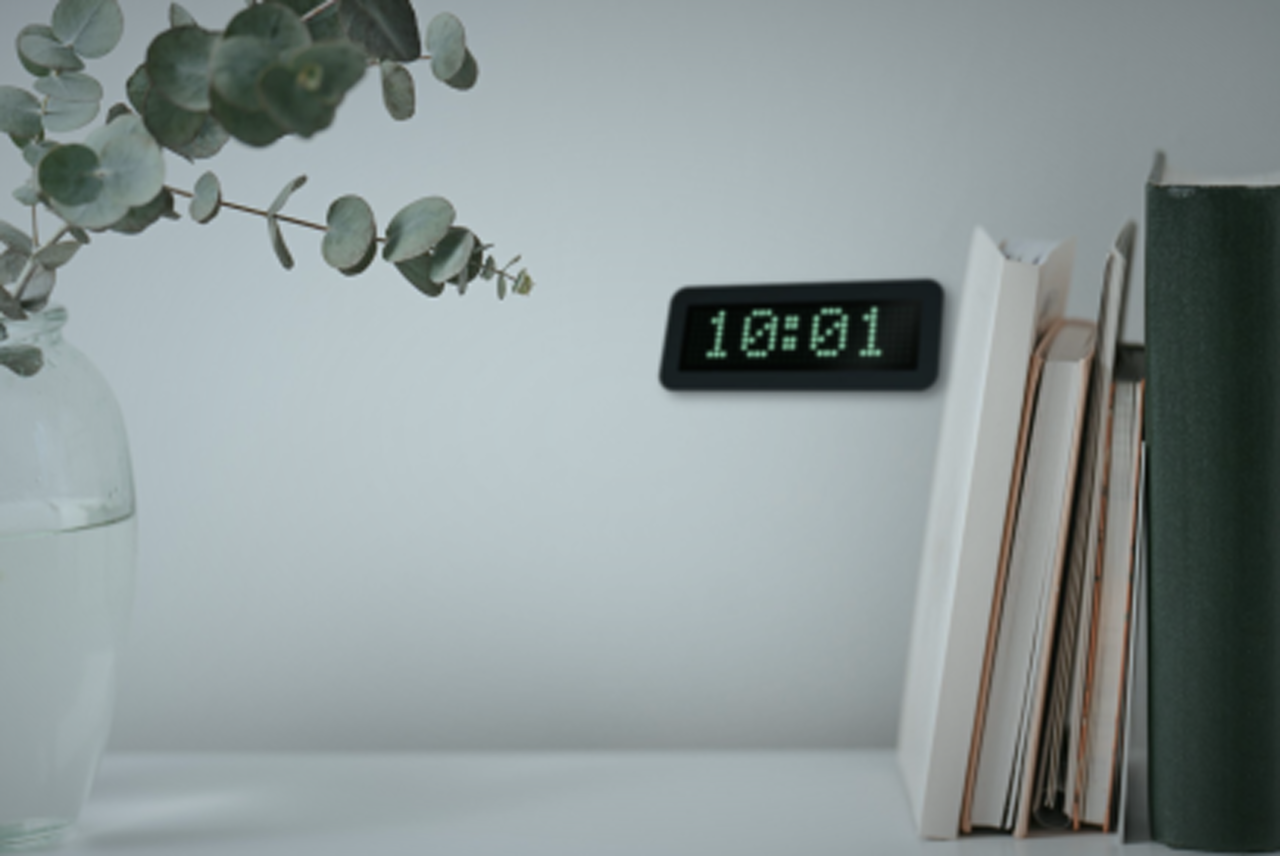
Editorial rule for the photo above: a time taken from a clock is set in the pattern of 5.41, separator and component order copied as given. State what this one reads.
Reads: 10.01
